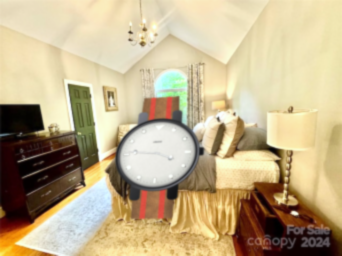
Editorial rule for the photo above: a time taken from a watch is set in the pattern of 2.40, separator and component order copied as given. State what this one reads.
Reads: 3.46
